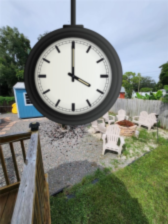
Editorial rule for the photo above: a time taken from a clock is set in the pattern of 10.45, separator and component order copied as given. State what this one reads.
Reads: 4.00
